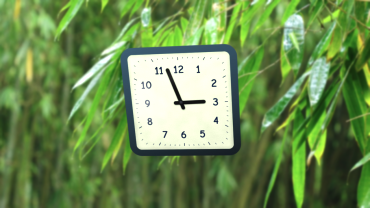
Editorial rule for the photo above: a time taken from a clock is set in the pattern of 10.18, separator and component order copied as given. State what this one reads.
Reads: 2.57
